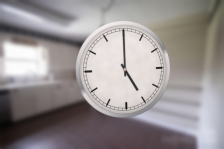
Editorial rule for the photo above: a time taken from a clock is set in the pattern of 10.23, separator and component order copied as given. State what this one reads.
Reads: 5.00
